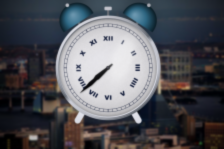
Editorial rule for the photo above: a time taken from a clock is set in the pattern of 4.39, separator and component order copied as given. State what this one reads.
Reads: 7.38
